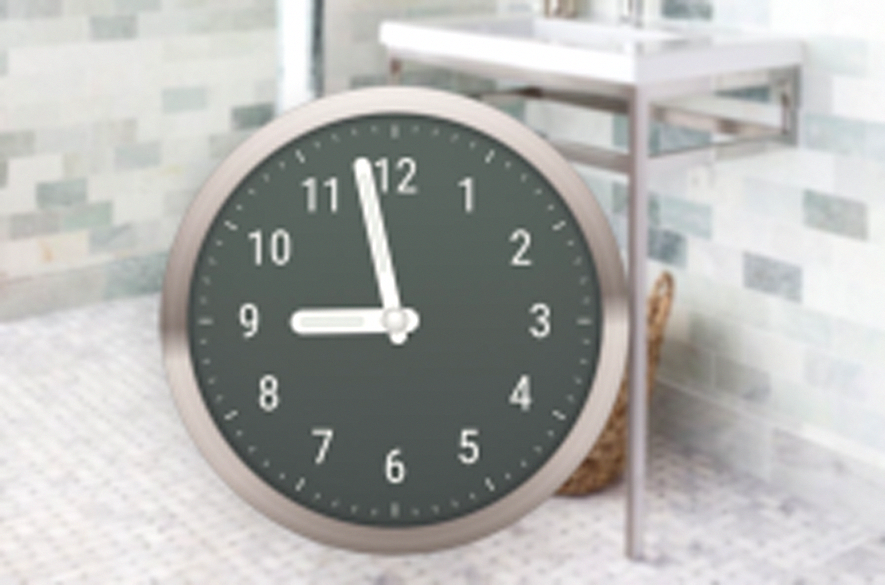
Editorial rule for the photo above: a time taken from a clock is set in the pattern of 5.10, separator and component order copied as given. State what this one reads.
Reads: 8.58
